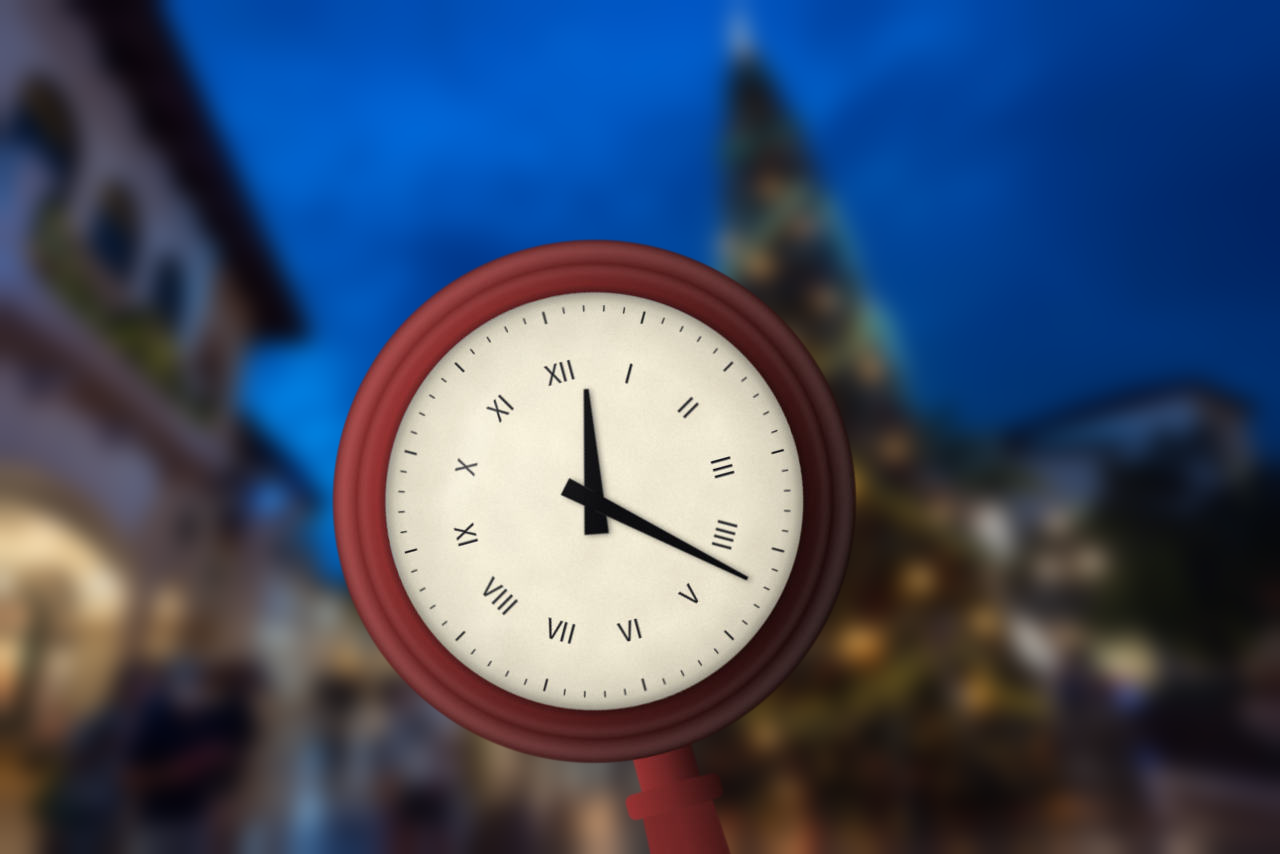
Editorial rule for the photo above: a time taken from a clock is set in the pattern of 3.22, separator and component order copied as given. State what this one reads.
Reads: 12.22
